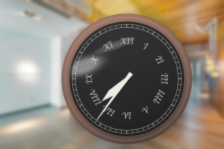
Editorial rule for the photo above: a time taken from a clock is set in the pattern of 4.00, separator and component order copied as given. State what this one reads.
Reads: 7.36
